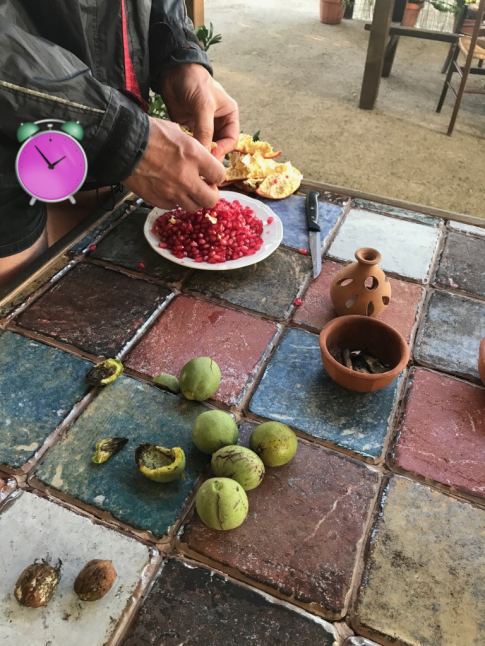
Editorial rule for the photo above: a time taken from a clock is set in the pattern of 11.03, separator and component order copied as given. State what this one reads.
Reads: 1.54
